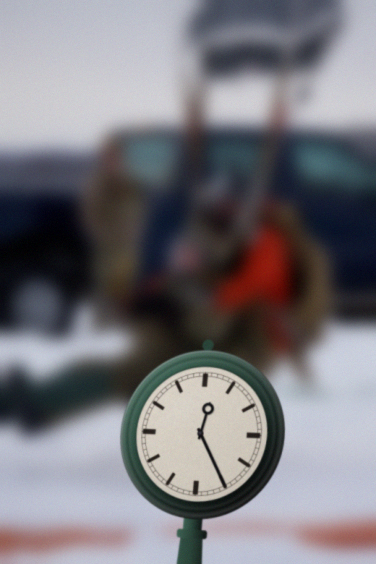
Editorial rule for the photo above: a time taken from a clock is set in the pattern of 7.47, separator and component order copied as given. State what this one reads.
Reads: 12.25
